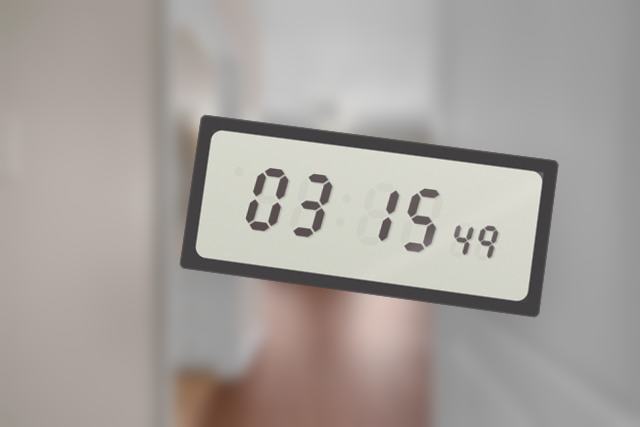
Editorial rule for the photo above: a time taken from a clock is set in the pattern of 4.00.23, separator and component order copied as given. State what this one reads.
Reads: 3.15.49
